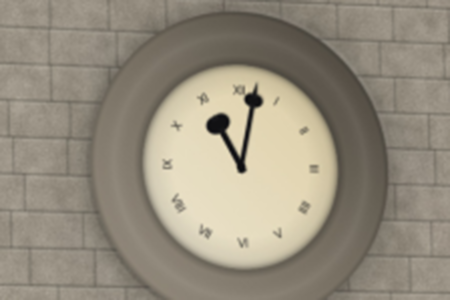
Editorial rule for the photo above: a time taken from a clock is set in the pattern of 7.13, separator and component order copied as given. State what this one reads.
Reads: 11.02
